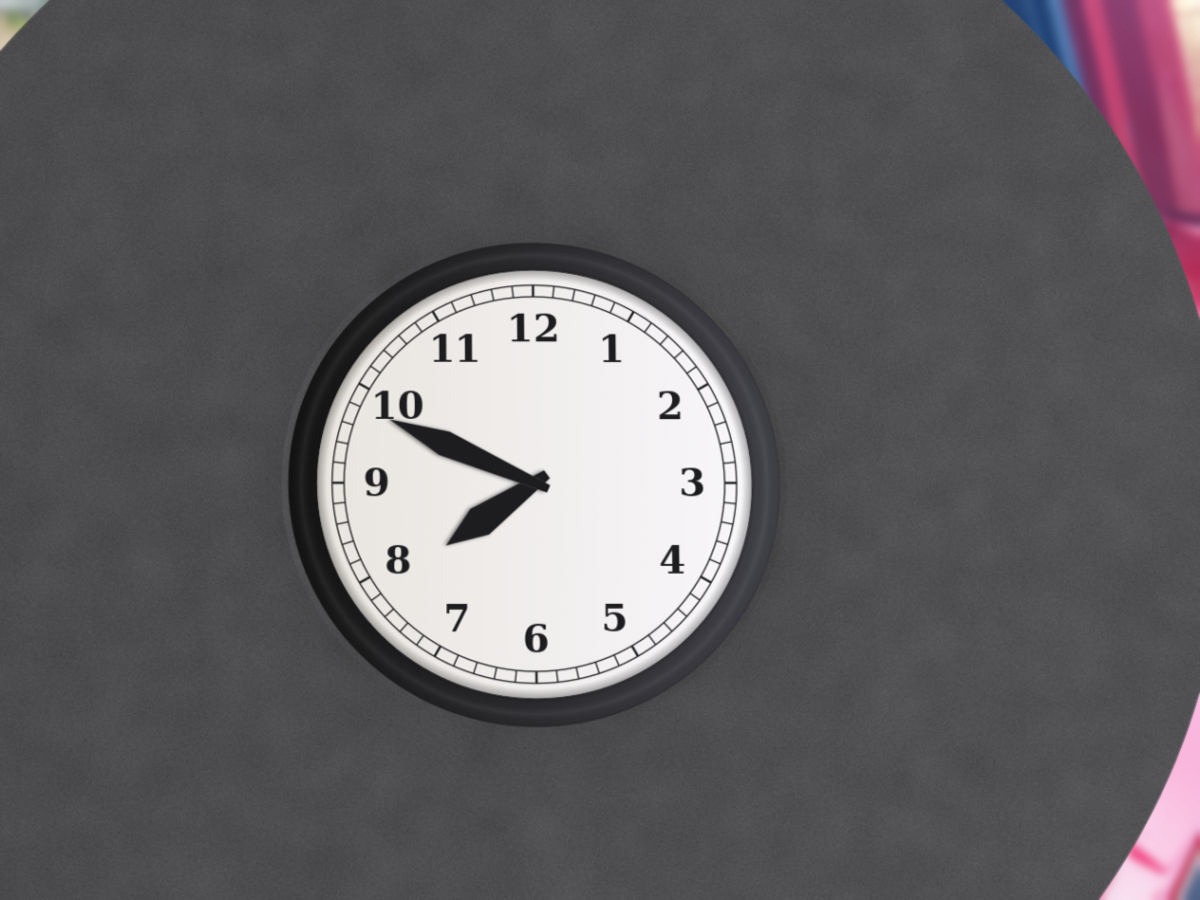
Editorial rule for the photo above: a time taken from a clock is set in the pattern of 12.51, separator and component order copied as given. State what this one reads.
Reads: 7.49
